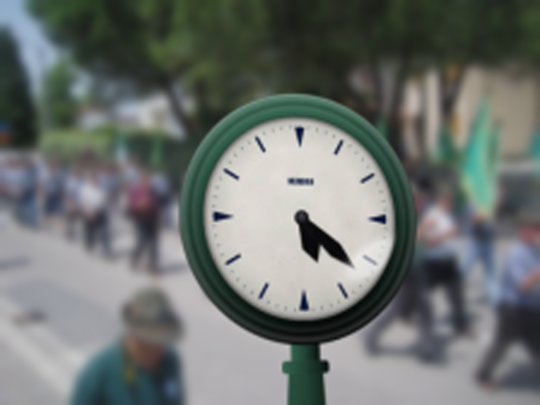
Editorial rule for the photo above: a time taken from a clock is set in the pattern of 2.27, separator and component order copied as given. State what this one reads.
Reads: 5.22
